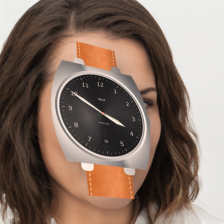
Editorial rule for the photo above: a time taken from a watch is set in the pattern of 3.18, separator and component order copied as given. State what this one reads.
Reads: 3.50
